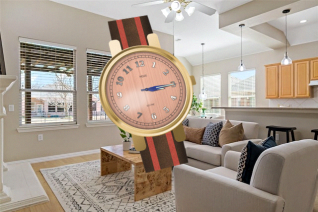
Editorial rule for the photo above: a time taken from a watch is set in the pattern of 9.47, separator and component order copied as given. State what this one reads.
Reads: 3.15
